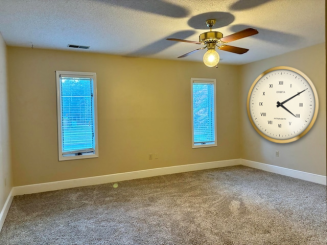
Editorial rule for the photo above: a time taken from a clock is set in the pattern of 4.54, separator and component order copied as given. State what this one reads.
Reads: 4.10
